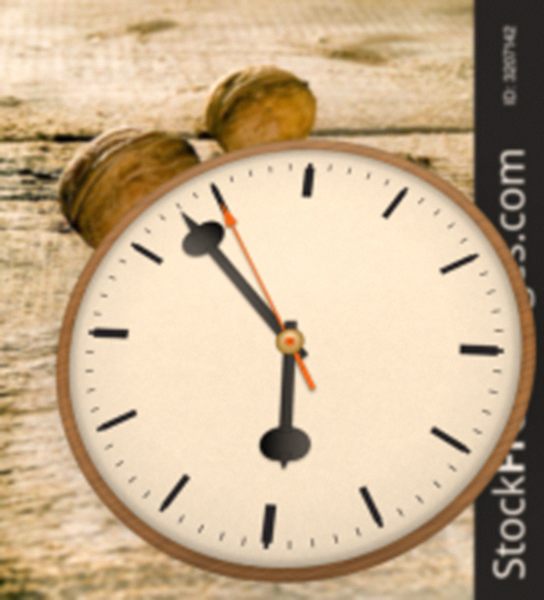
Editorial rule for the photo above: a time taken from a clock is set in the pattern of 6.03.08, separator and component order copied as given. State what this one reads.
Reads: 5.52.55
